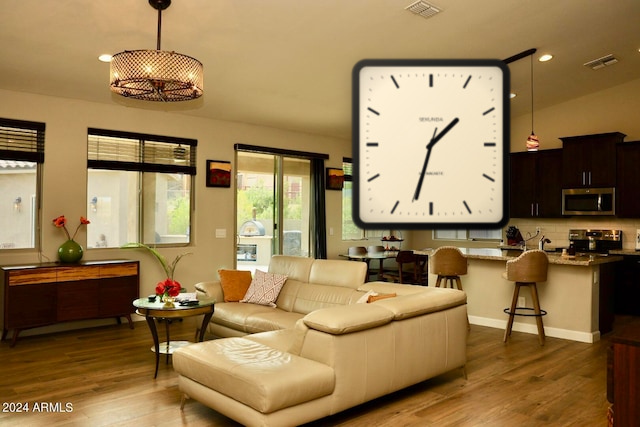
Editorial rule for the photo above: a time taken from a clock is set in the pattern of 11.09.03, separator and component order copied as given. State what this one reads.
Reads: 1.32.33
